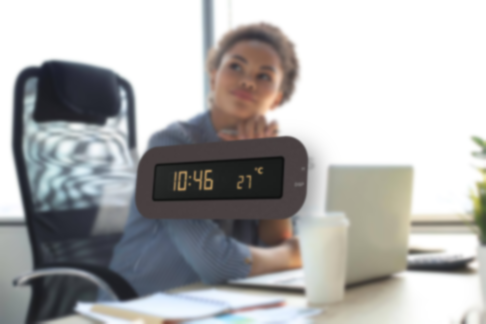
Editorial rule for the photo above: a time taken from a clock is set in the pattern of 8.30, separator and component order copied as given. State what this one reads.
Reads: 10.46
